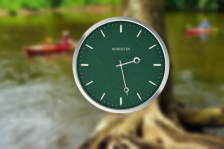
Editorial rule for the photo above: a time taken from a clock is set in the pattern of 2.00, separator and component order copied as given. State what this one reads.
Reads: 2.28
